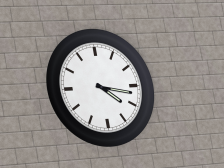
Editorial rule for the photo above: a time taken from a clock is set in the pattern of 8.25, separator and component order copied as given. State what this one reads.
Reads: 4.17
